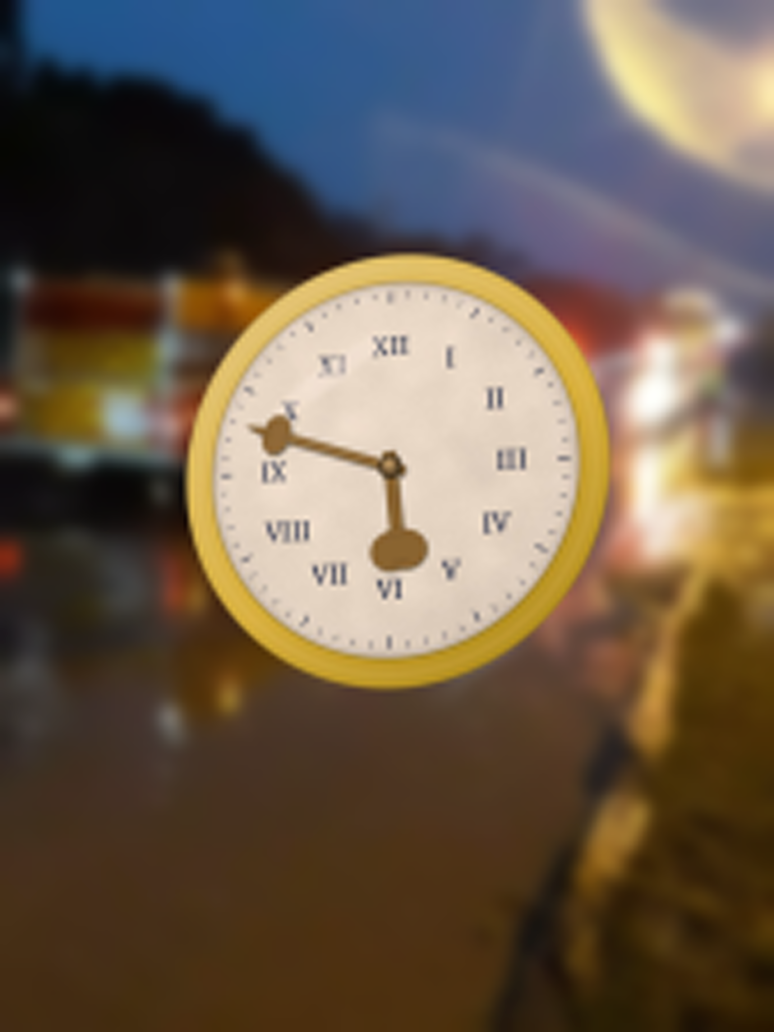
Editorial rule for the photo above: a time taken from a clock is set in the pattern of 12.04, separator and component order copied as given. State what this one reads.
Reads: 5.48
